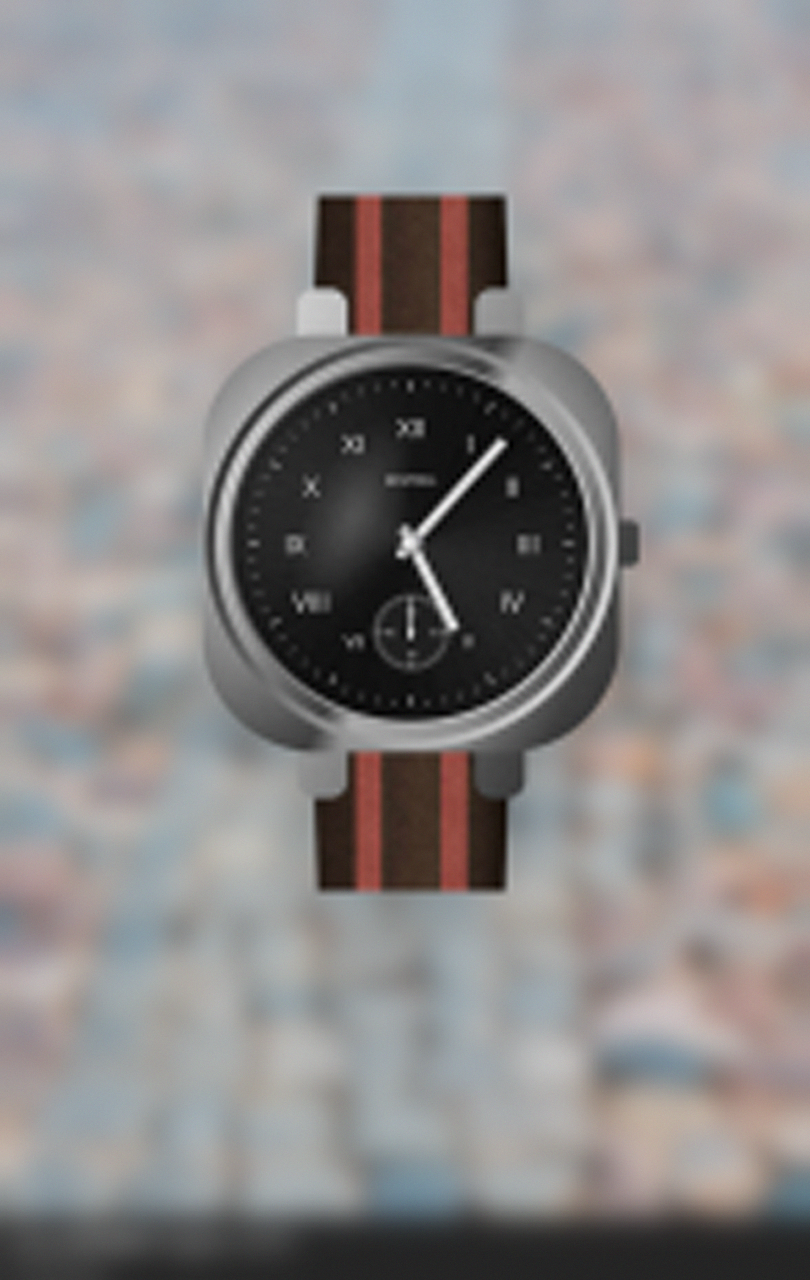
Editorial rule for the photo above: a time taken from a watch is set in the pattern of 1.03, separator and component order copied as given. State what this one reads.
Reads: 5.07
